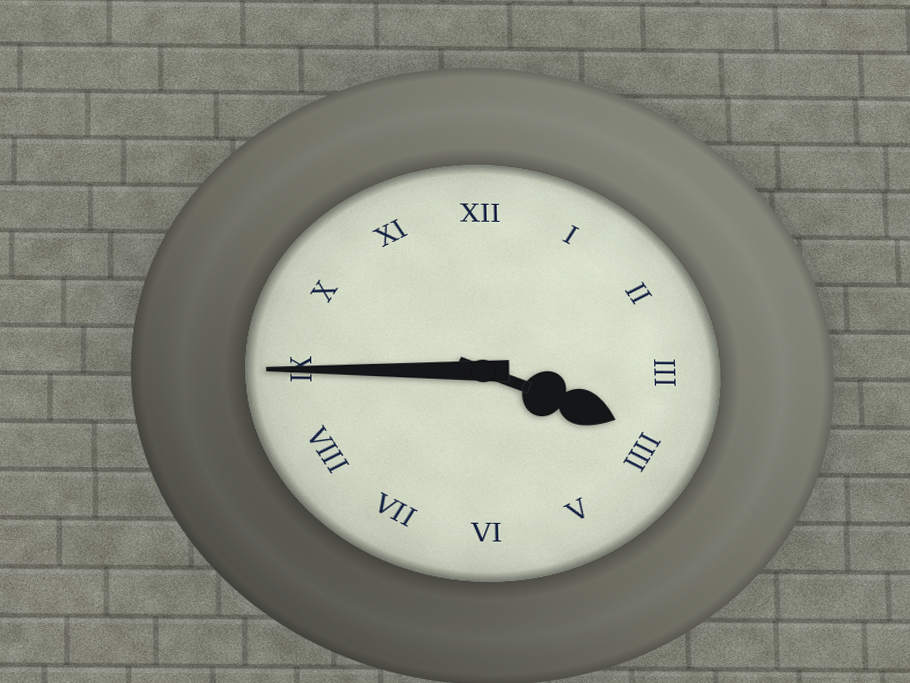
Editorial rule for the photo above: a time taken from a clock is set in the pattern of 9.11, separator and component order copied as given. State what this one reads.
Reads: 3.45
